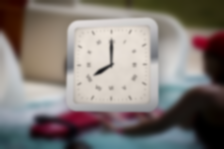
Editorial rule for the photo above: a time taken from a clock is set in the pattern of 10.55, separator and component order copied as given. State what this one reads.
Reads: 8.00
